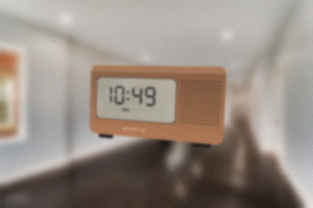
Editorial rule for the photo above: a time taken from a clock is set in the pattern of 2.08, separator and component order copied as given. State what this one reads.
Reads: 10.49
